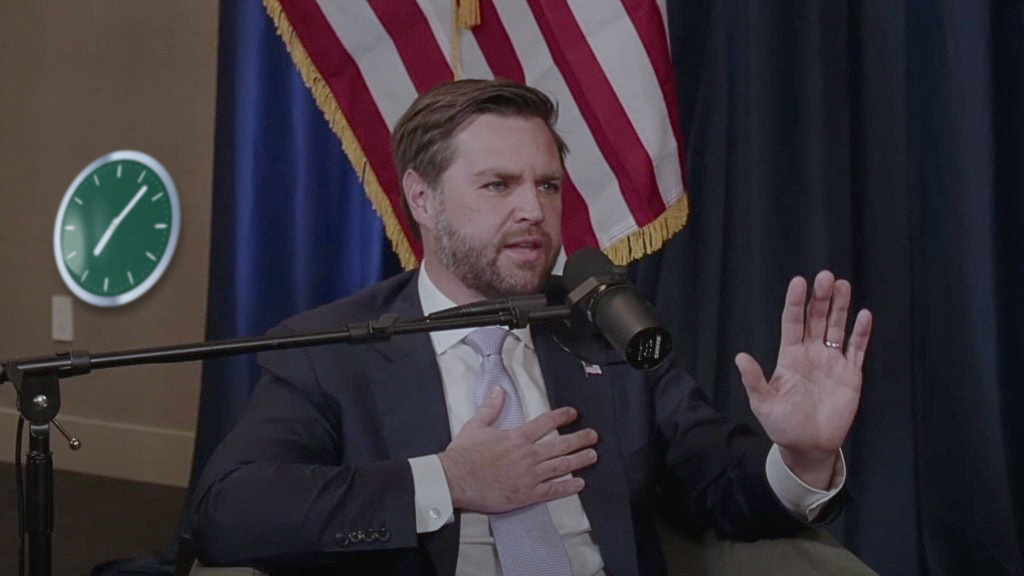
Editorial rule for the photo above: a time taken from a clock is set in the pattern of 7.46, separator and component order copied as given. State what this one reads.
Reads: 7.07
